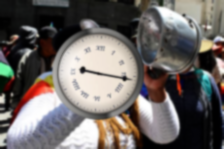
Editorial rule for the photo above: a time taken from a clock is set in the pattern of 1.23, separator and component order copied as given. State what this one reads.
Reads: 9.16
